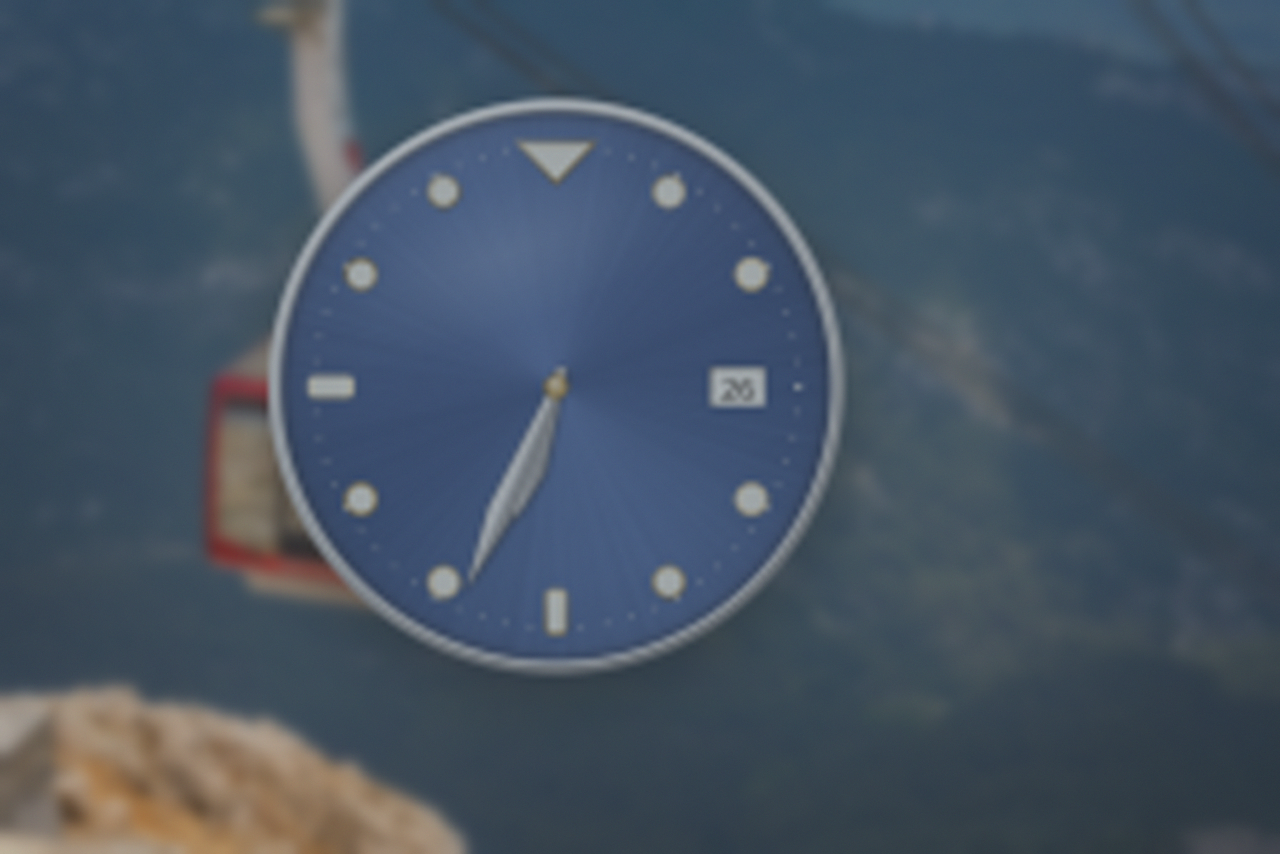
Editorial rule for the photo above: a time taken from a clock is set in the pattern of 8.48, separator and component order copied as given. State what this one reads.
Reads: 6.34
